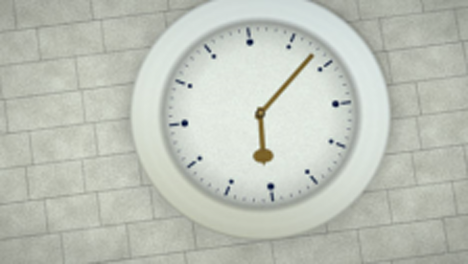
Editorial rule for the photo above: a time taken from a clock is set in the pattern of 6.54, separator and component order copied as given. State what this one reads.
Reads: 6.08
